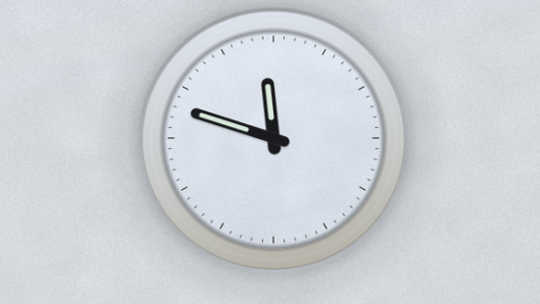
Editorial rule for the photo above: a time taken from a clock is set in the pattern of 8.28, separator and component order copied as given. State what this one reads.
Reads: 11.48
